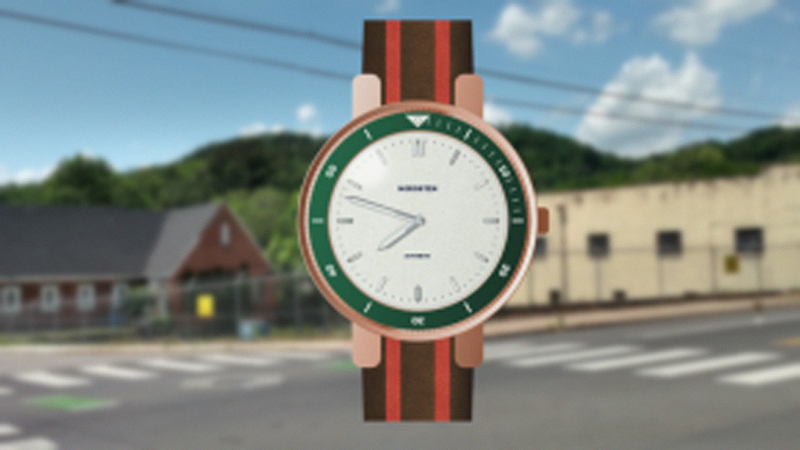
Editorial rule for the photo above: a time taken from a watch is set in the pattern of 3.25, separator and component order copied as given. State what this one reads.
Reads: 7.48
